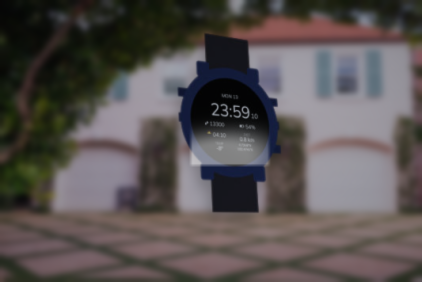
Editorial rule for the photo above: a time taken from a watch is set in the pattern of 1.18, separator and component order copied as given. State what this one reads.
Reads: 23.59
